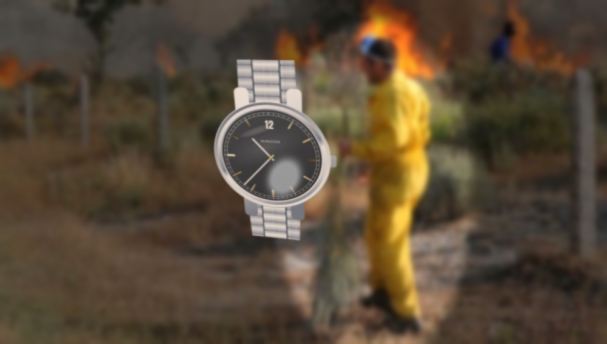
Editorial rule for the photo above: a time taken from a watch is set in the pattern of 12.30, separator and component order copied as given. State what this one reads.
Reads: 10.37
